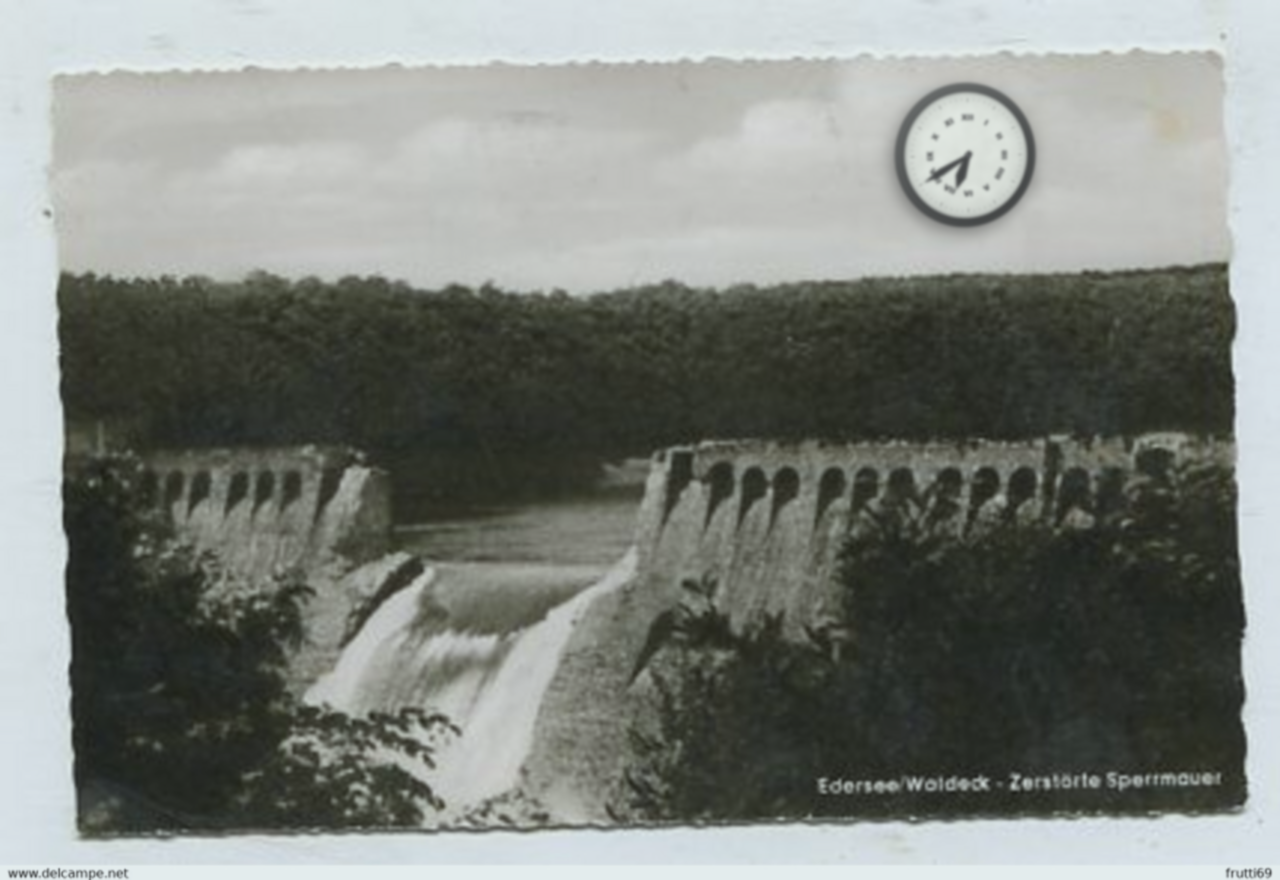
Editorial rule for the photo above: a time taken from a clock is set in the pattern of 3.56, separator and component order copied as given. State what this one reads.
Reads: 6.40
